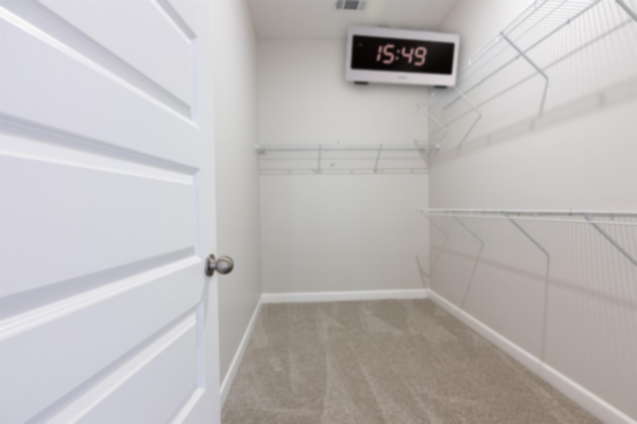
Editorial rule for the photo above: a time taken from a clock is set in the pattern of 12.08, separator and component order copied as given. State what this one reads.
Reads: 15.49
